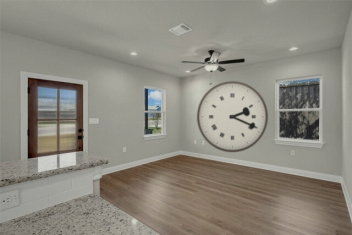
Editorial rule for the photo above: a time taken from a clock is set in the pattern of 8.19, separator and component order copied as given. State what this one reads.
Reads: 2.19
